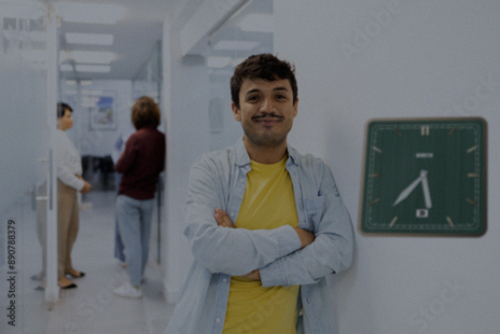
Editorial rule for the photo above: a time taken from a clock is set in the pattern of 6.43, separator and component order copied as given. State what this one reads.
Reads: 5.37
